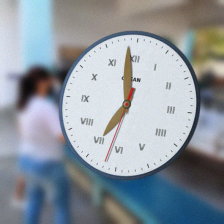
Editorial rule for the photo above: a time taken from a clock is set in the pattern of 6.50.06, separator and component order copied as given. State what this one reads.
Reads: 6.58.32
